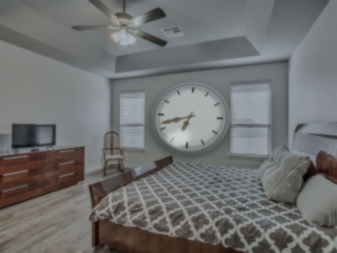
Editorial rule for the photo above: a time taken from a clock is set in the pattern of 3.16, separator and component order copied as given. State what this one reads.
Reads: 6.42
